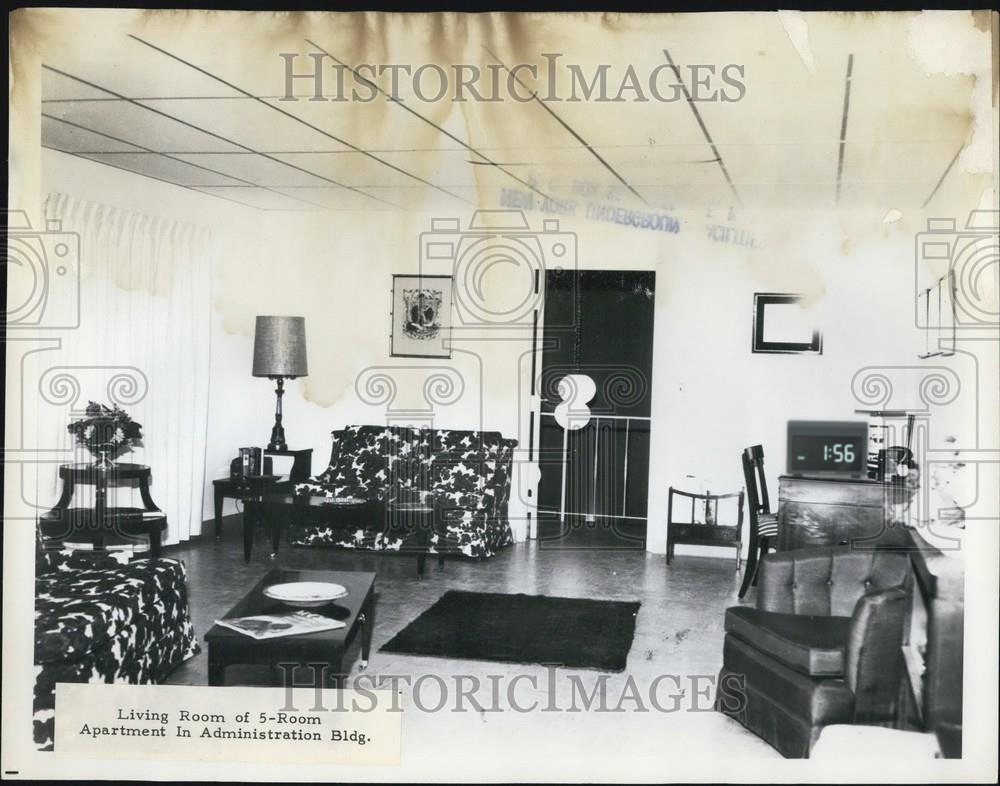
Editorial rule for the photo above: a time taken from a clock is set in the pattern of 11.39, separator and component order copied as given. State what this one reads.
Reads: 1.56
